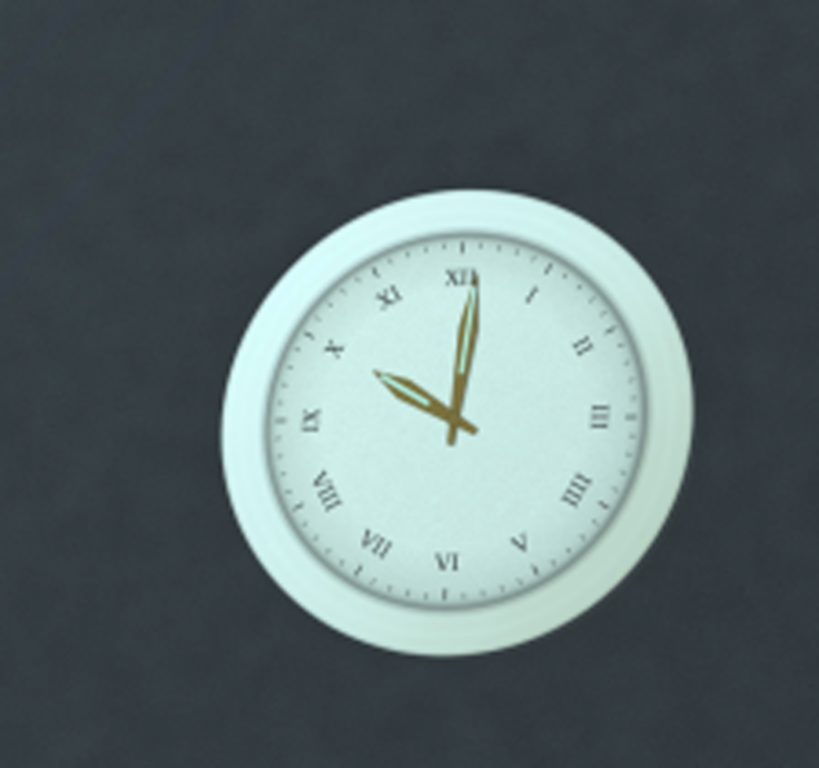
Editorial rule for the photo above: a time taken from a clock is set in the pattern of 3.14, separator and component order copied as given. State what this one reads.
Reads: 10.01
